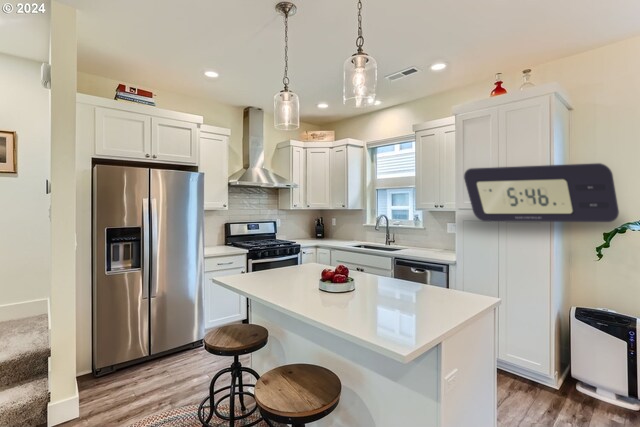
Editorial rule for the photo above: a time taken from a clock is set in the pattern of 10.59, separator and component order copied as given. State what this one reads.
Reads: 5.46
